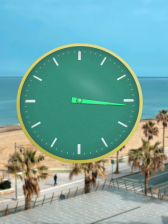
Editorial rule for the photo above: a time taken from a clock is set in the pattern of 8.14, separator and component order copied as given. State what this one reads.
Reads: 3.16
